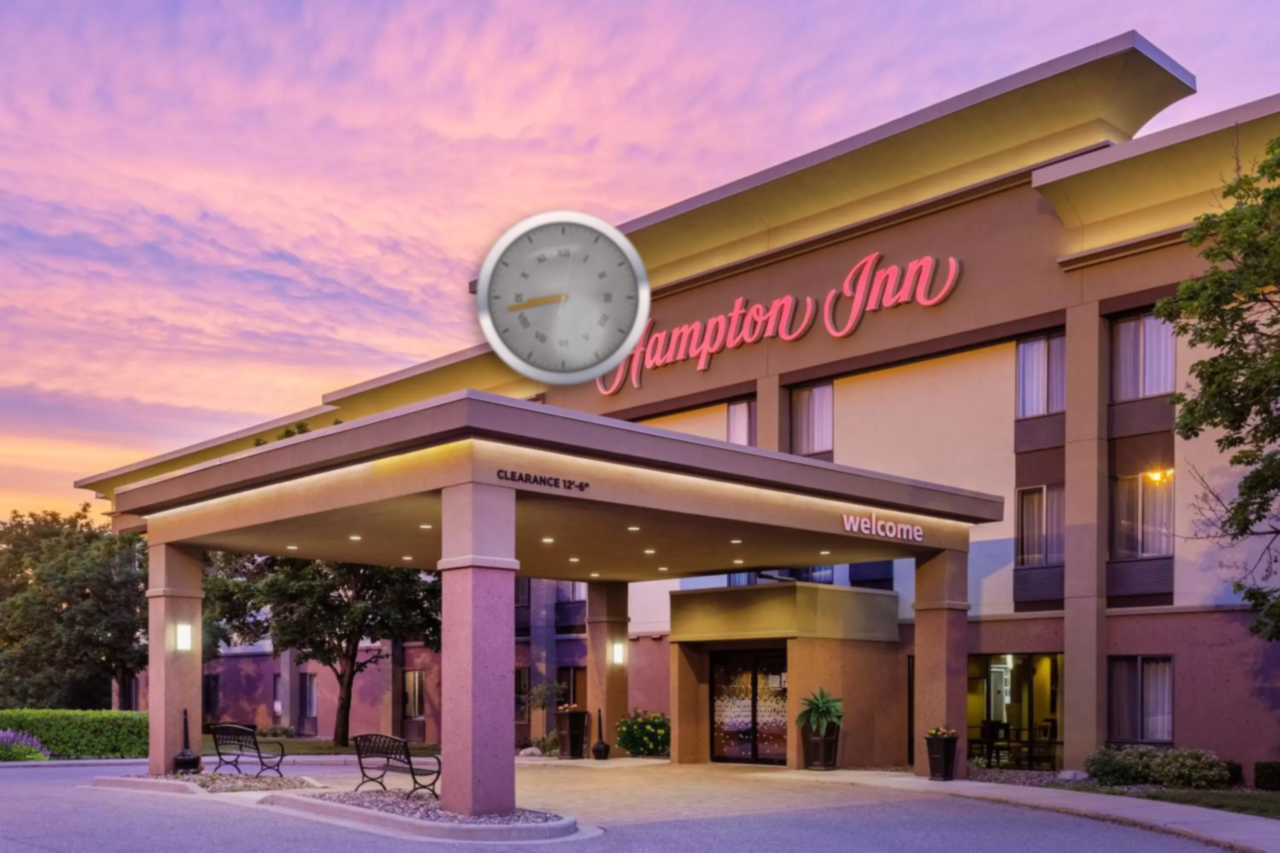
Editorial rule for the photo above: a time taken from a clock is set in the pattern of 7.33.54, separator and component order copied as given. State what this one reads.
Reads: 8.43.02
